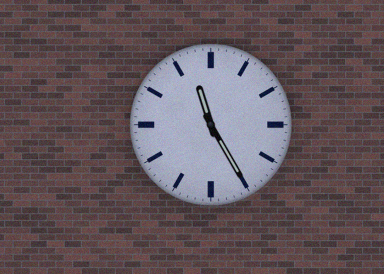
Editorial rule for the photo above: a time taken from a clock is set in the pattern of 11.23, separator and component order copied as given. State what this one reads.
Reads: 11.25
